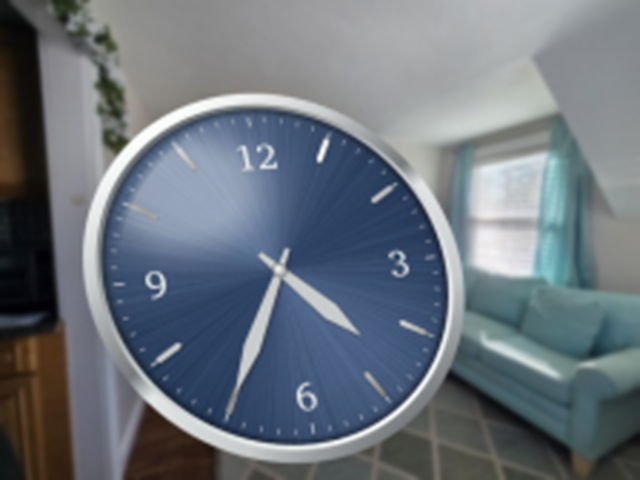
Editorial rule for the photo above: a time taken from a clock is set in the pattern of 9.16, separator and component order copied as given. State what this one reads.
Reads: 4.35
